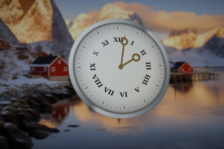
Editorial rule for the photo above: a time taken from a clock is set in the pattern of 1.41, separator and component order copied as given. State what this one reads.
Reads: 2.02
